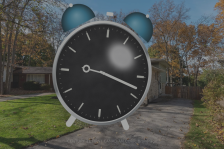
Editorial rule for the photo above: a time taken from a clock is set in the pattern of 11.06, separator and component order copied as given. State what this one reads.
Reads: 9.18
